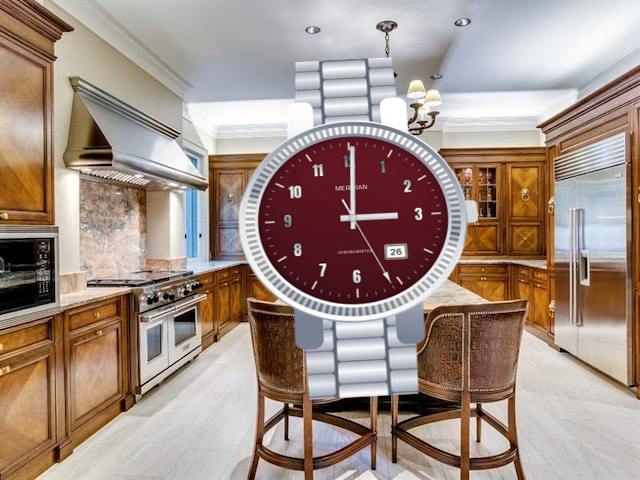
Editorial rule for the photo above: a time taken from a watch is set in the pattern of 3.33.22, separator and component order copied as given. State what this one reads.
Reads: 3.00.26
